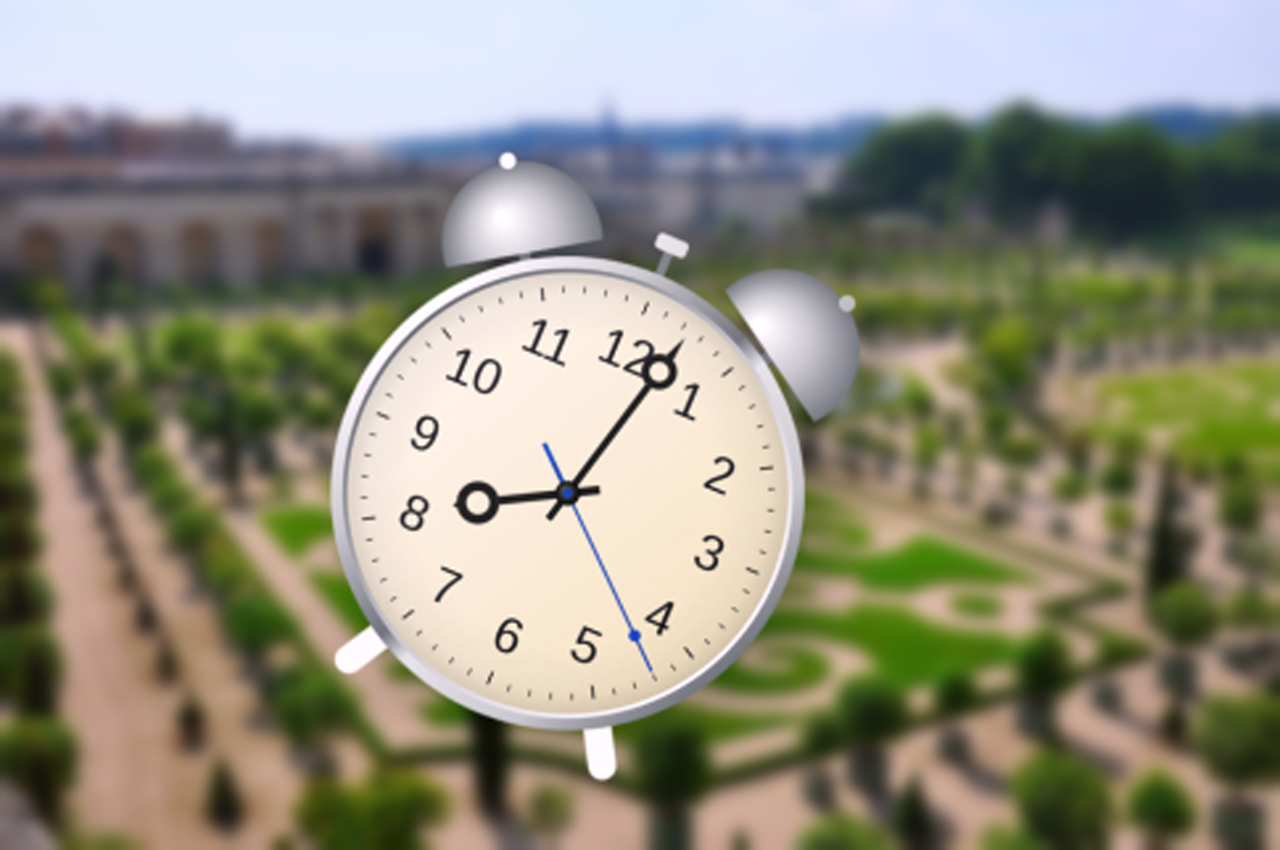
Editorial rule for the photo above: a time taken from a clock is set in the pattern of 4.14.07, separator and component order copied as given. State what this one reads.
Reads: 8.02.22
